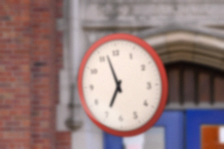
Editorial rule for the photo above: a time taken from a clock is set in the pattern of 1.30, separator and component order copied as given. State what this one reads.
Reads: 6.57
